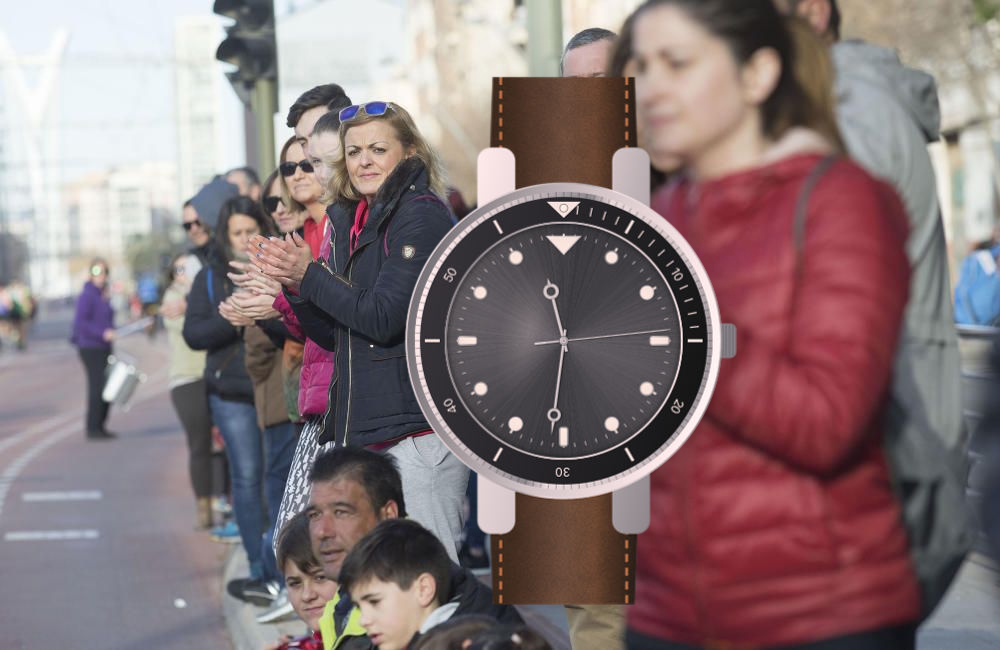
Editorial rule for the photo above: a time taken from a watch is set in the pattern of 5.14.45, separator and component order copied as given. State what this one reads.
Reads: 11.31.14
